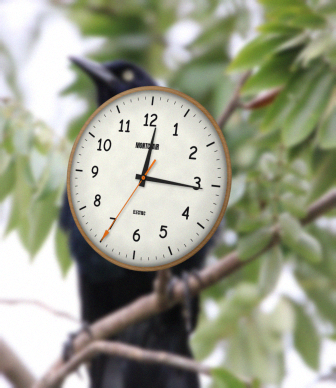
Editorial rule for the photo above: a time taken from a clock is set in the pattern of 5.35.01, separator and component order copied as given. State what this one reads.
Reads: 12.15.35
